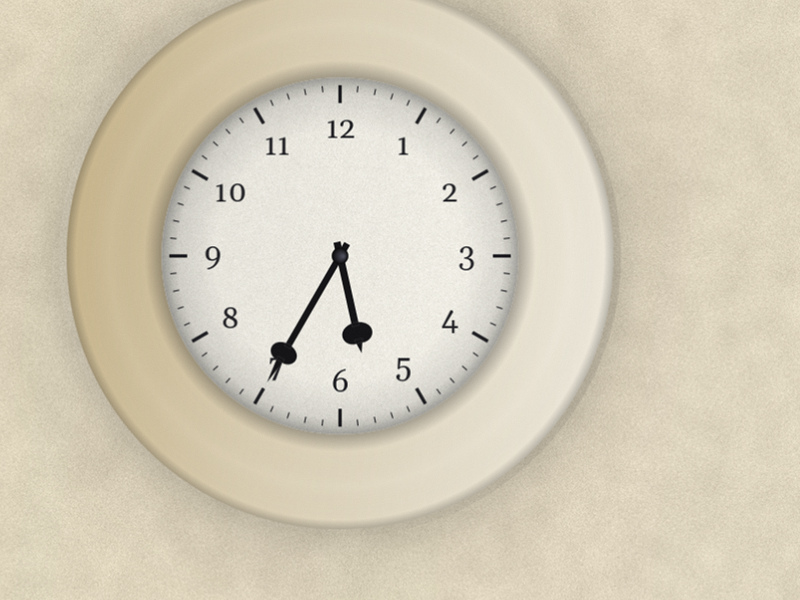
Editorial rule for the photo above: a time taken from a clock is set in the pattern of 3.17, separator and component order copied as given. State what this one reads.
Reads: 5.35
